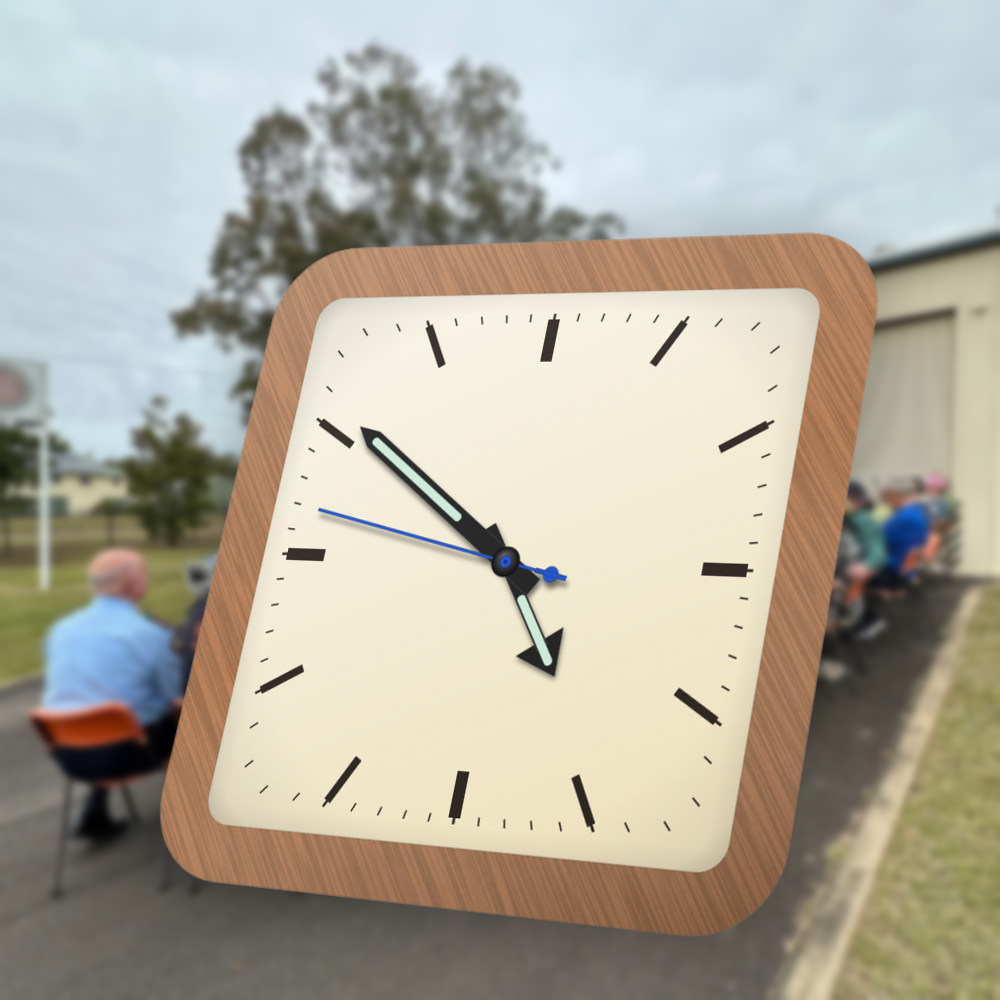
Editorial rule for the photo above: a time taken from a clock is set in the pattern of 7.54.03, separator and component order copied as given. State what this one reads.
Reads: 4.50.47
